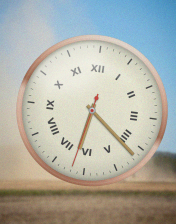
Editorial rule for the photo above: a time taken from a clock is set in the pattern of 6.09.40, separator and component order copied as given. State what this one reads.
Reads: 6.21.32
